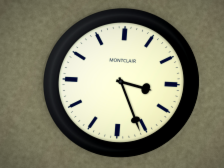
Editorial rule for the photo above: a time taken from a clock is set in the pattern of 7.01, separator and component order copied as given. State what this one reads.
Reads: 3.26
